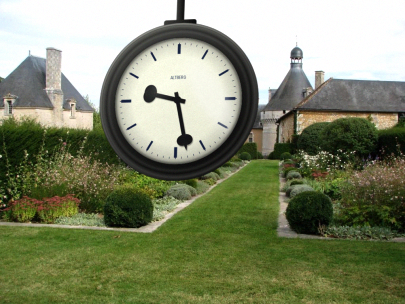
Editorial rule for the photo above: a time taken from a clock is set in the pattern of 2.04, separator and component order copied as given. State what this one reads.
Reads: 9.28
